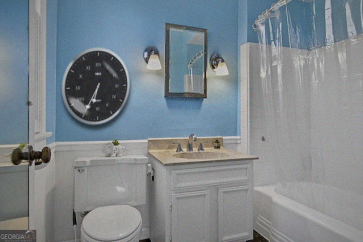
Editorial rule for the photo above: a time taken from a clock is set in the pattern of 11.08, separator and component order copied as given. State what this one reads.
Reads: 6.35
